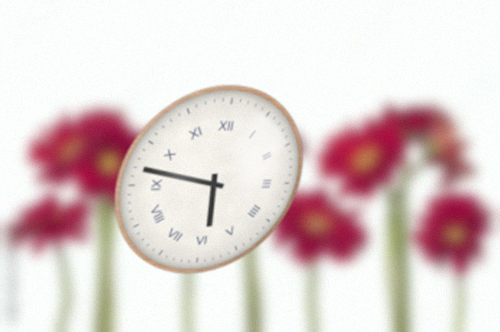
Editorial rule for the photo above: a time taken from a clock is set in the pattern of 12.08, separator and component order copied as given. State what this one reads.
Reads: 5.47
